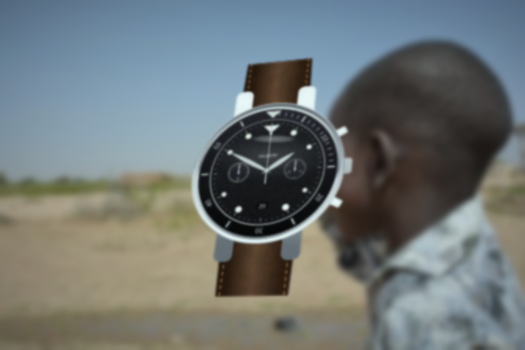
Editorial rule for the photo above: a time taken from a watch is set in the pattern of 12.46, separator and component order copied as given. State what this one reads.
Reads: 1.50
